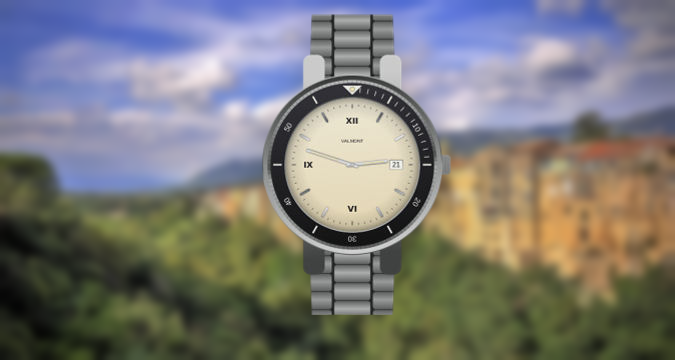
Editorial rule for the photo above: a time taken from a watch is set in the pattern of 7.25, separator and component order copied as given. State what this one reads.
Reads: 2.48
